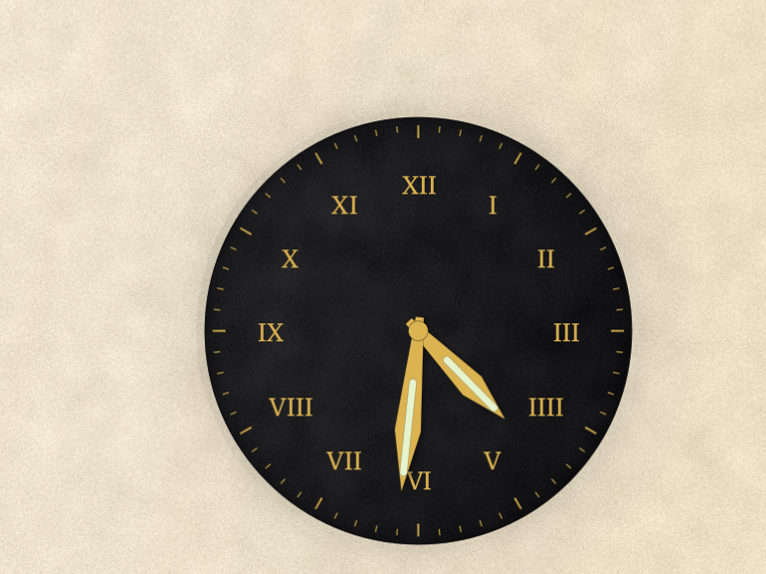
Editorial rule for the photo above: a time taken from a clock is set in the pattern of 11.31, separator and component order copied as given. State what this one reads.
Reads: 4.31
